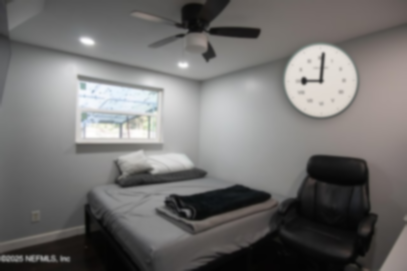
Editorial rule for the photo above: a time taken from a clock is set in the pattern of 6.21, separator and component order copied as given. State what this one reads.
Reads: 9.01
